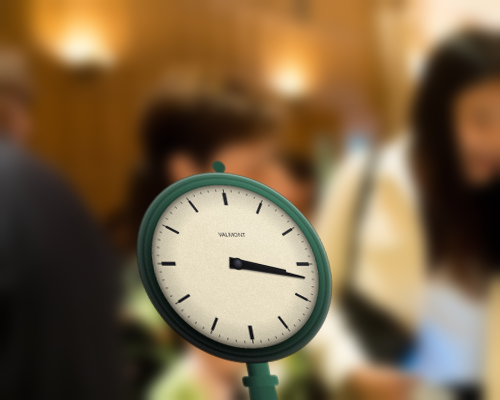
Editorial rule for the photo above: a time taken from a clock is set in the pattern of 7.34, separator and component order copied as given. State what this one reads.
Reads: 3.17
